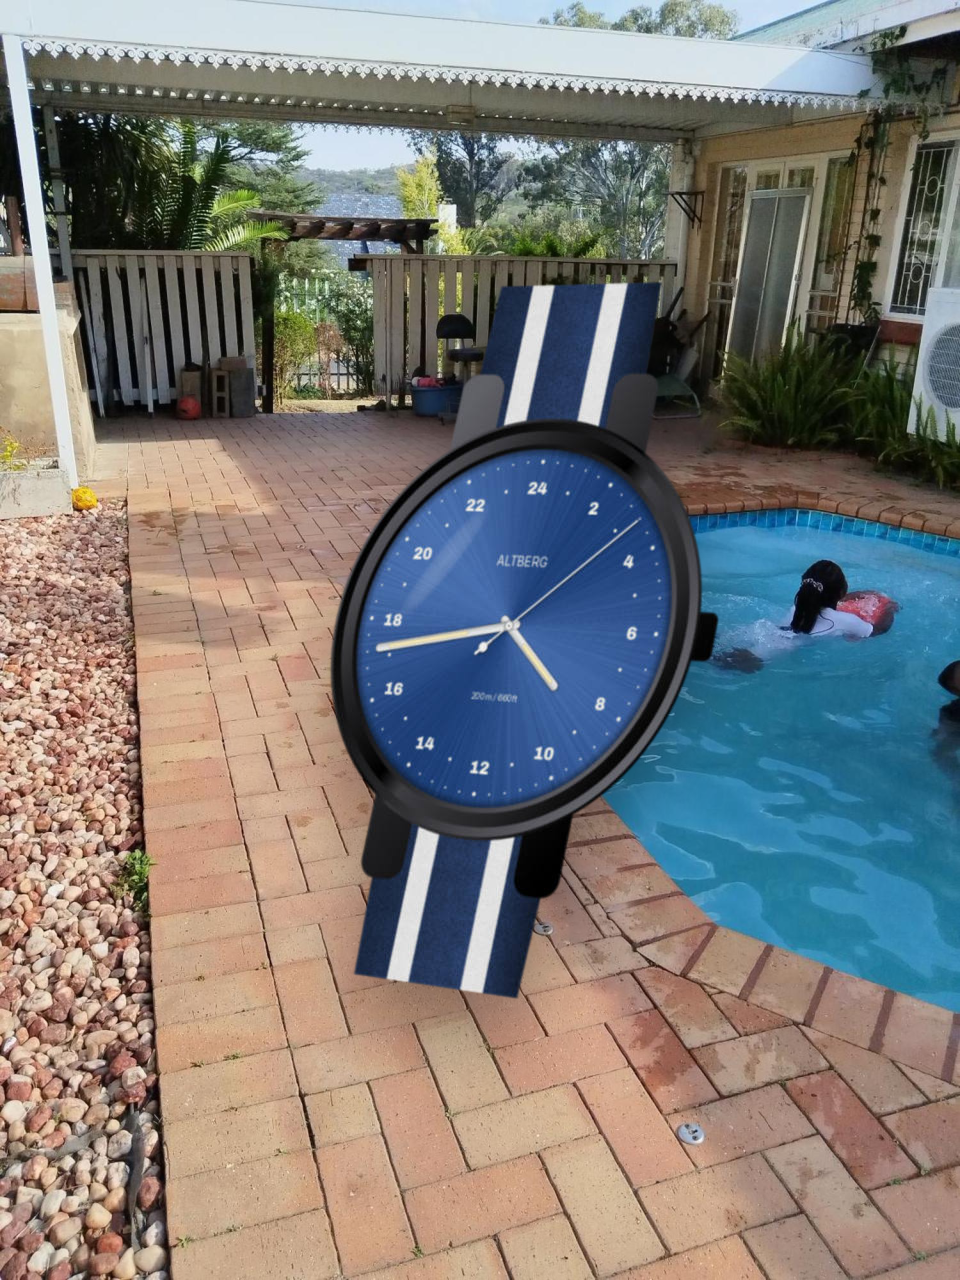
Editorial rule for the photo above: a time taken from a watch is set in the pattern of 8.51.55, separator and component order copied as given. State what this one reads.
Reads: 8.43.08
